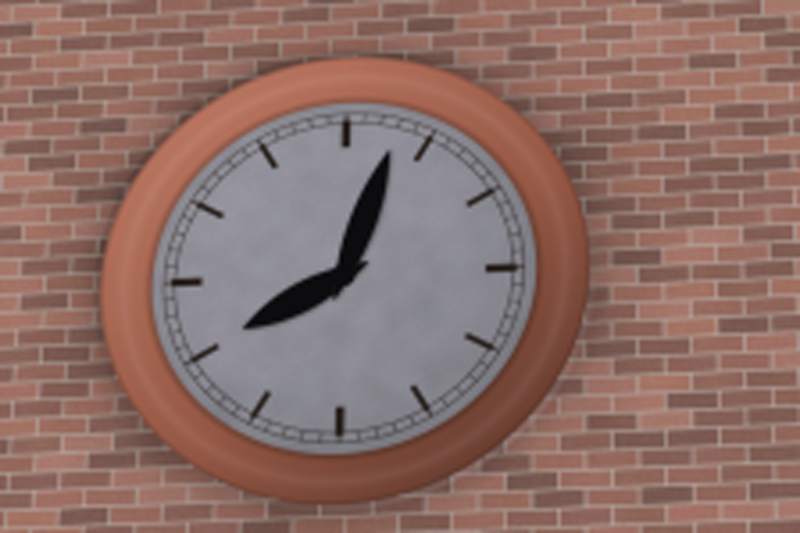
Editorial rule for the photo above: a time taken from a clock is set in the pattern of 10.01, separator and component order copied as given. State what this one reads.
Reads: 8.03
